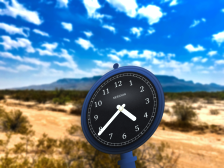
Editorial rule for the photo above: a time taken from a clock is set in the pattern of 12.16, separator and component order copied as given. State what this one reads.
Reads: 4.39
